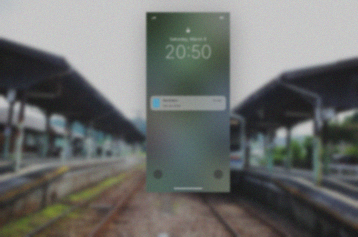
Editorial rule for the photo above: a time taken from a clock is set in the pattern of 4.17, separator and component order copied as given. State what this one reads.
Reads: 20.50
